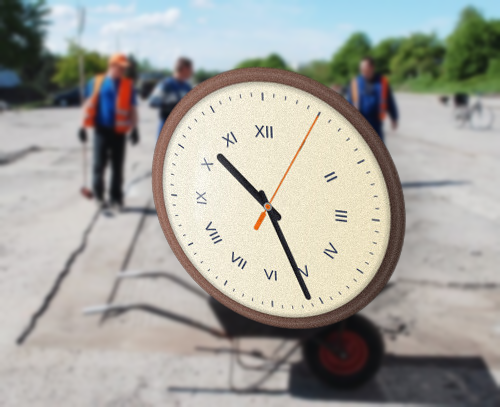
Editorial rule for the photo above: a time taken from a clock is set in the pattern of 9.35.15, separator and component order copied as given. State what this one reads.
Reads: 10.26.05
